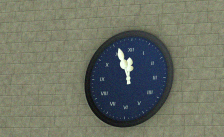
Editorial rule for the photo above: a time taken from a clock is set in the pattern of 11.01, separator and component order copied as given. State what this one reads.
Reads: 11.56
